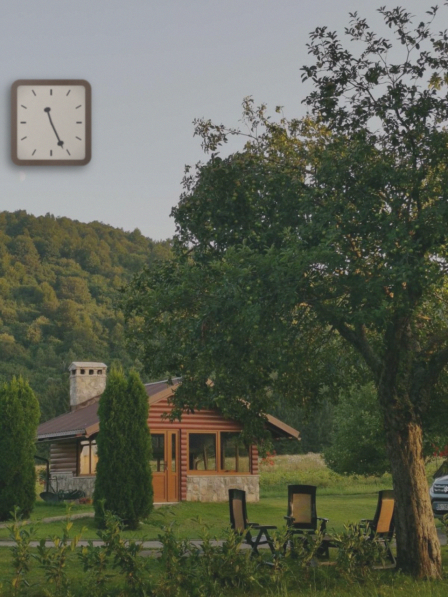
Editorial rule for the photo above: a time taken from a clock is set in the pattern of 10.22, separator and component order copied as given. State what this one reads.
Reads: 11.26
